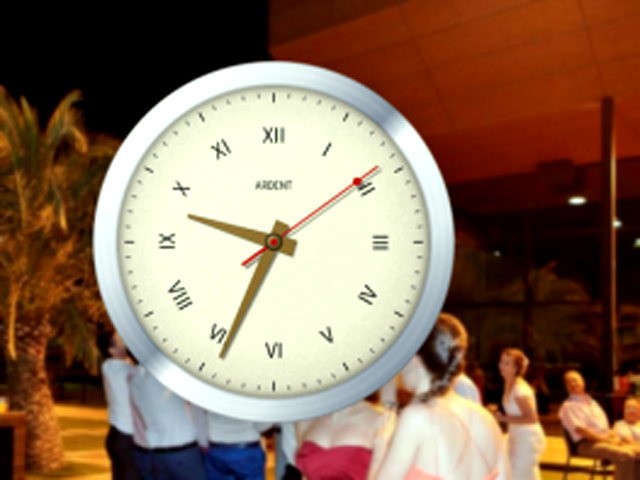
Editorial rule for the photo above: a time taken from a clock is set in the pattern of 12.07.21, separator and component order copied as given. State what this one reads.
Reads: 9.34.09
